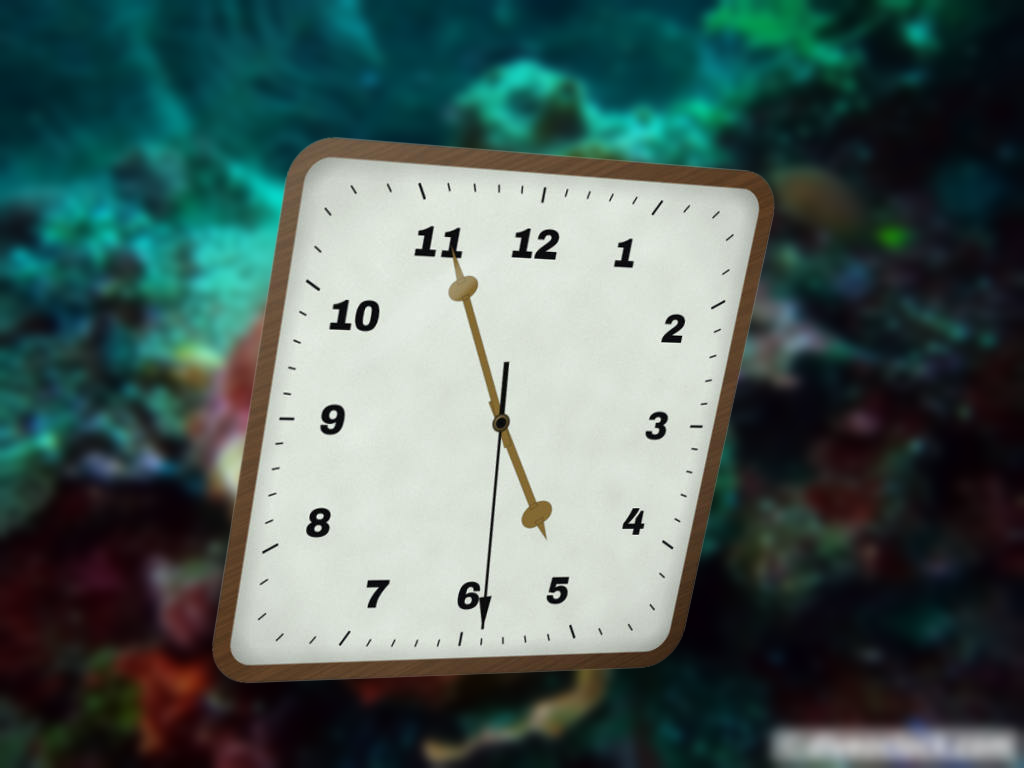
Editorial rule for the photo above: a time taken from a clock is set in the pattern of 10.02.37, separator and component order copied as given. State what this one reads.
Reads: 4.55.29
